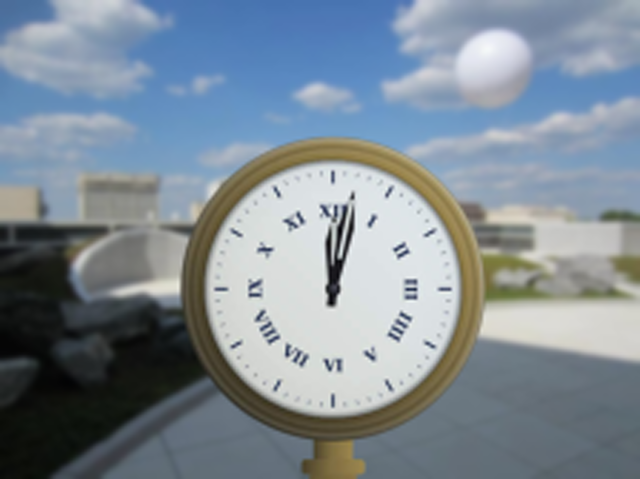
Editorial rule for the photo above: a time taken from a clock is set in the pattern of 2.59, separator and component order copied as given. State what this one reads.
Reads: 12.02
